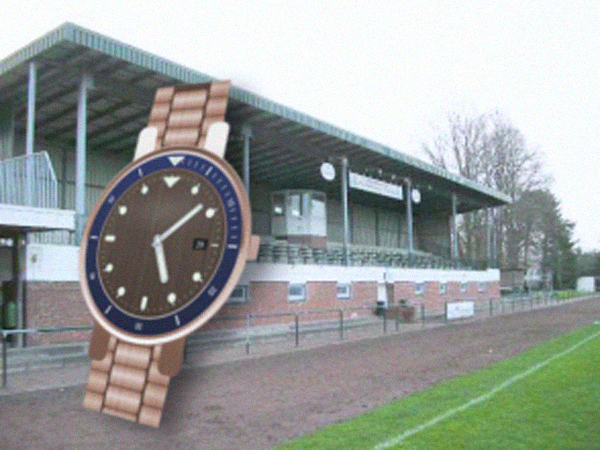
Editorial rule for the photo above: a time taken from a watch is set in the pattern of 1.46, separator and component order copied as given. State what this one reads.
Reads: 5.08
